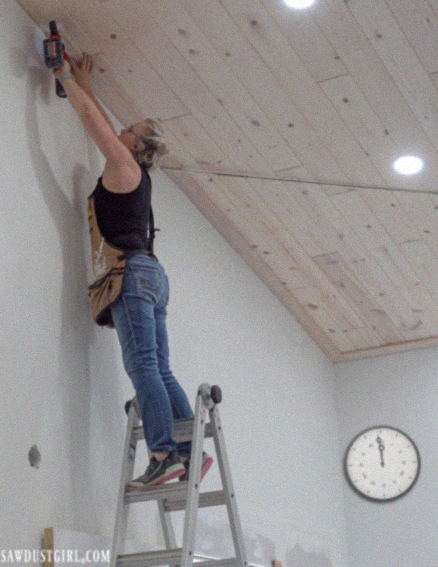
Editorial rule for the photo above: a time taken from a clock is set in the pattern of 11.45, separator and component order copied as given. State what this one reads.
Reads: 11.59
